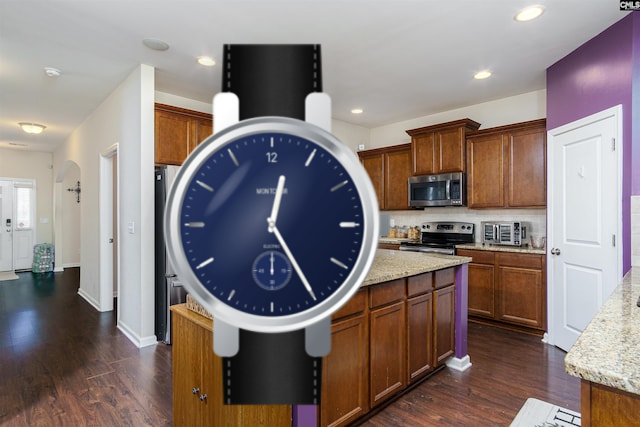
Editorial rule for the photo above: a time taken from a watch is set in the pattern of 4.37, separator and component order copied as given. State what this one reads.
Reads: 12.25
